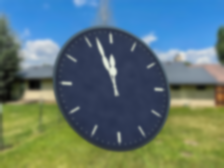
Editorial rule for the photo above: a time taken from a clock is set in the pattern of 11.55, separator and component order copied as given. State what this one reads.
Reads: 11.57
